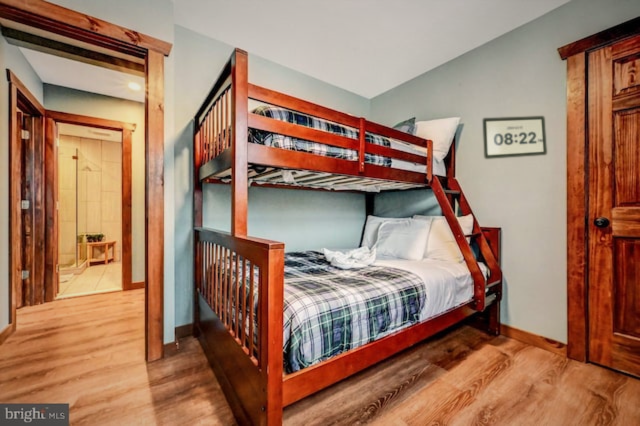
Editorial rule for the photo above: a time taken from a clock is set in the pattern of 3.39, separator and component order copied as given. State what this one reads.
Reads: 8.22
